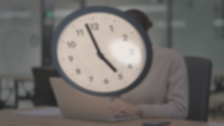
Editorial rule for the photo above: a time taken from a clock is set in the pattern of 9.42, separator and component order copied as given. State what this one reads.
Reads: 4.58
